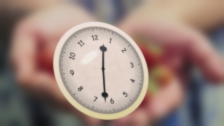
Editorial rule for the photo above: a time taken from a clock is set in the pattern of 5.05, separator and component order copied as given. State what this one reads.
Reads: 12.32
